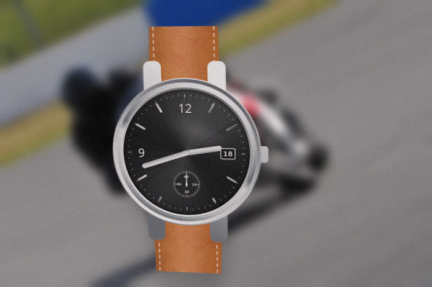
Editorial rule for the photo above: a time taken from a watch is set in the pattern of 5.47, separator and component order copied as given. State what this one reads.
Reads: 2.42
